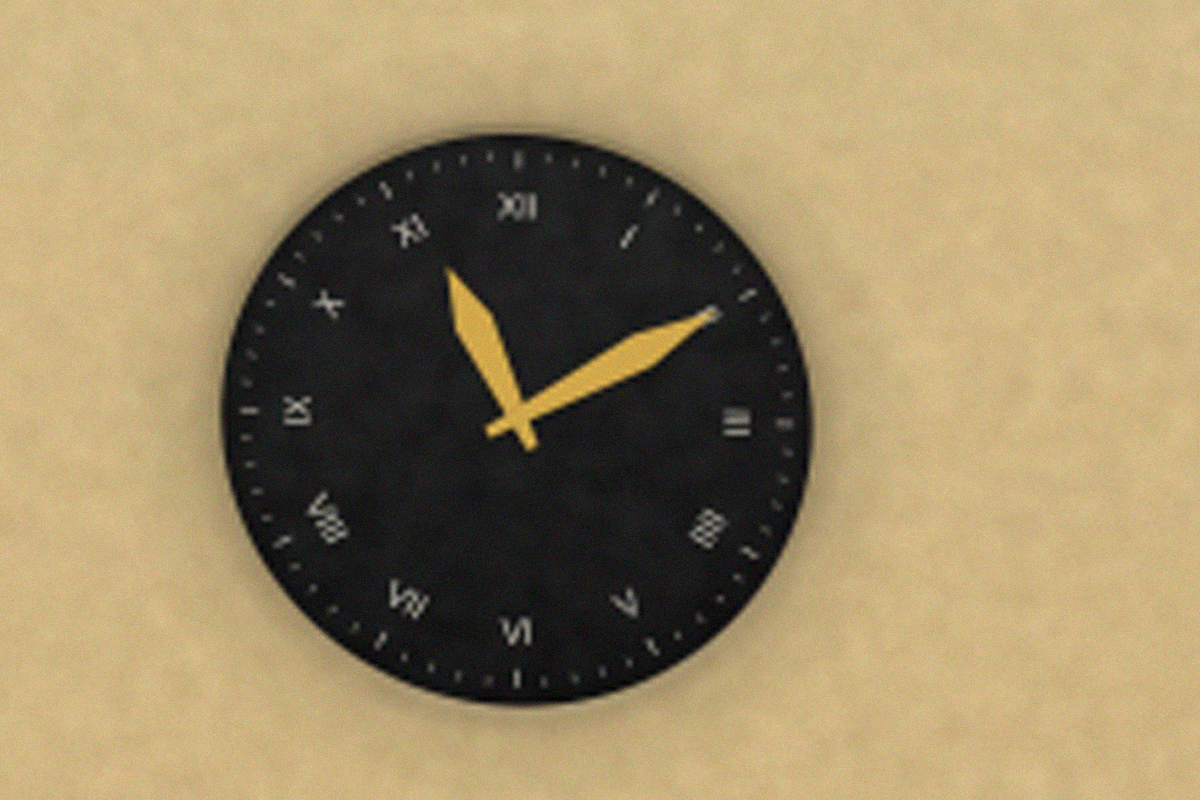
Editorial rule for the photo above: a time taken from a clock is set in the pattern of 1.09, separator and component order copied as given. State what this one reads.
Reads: 11.10
